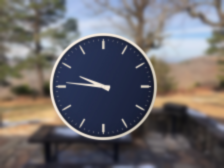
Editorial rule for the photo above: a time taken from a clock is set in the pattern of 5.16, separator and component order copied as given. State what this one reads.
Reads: 9.46
